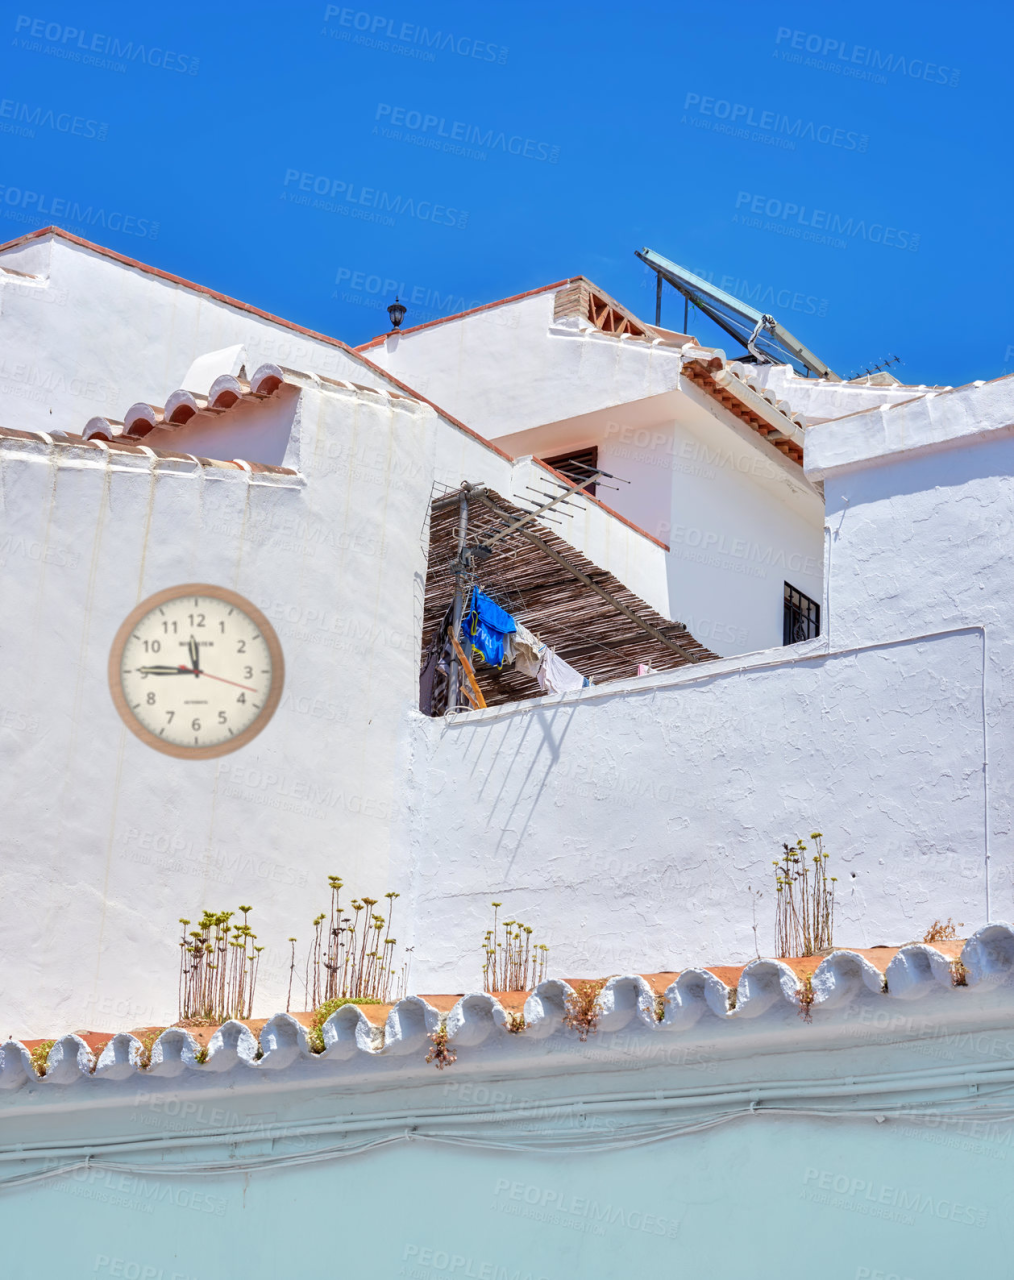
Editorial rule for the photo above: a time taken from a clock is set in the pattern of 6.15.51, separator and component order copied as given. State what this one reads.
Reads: 11.45.18
